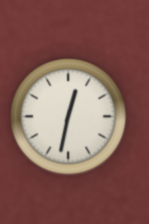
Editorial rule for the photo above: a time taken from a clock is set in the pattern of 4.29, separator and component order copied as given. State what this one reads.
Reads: 12.32
